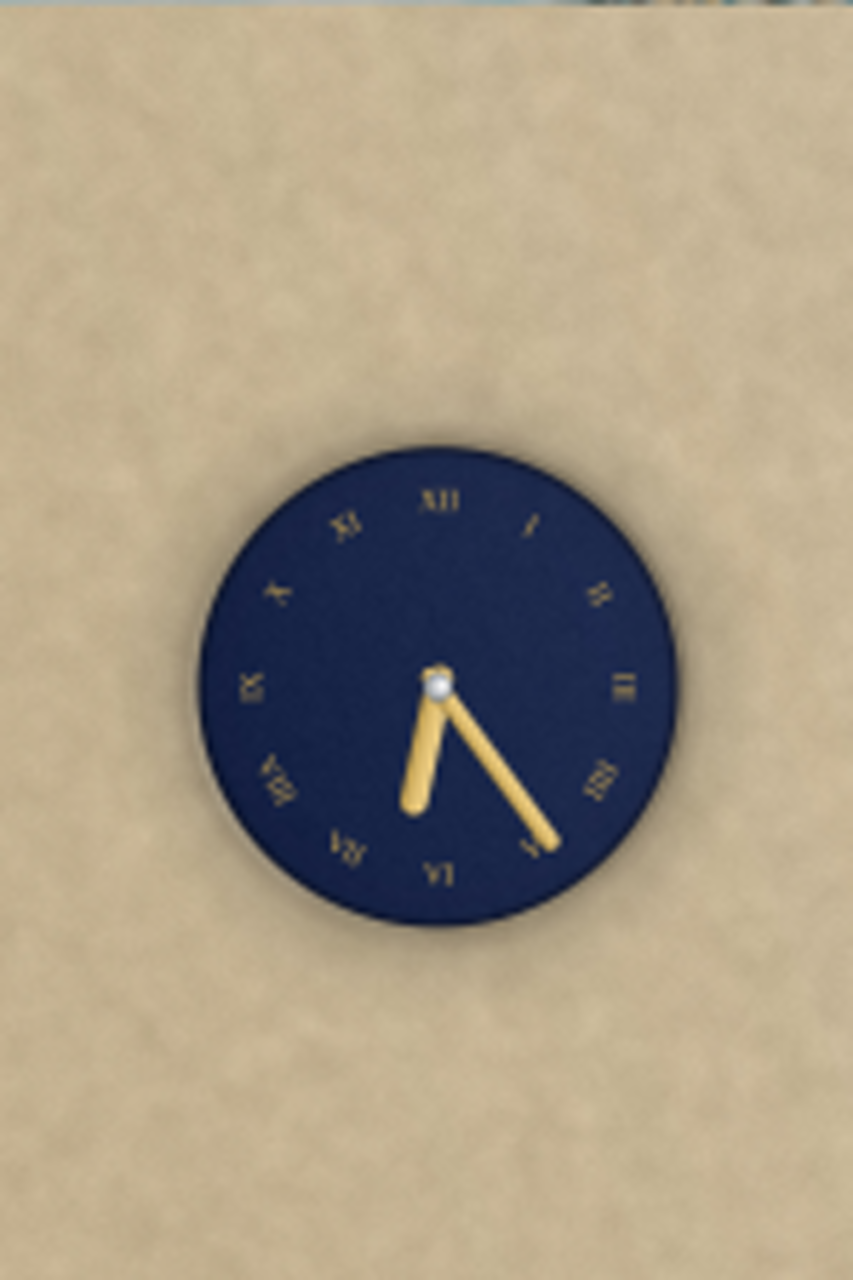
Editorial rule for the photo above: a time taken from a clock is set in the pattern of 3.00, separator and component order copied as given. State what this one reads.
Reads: 6.24
